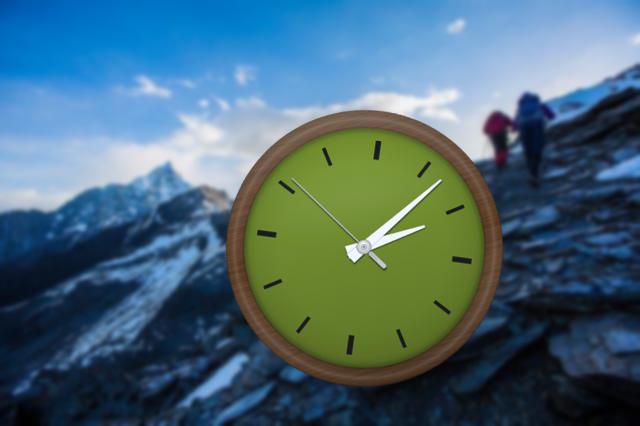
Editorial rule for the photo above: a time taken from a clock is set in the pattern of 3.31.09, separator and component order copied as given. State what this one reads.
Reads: 2.06.51
